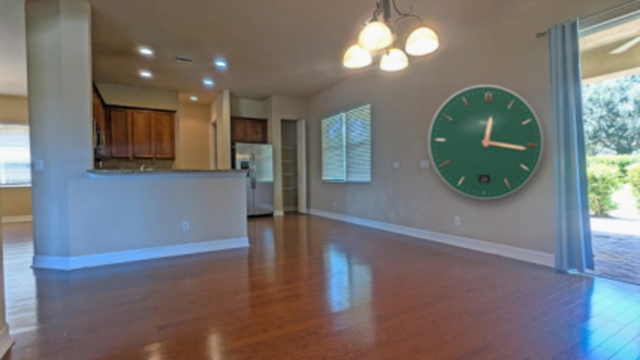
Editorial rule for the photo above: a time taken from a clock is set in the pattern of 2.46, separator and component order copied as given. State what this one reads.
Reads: 12.16
